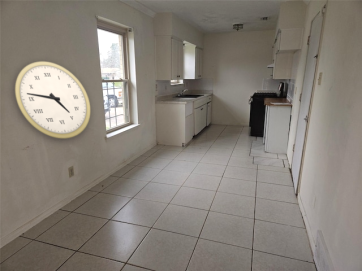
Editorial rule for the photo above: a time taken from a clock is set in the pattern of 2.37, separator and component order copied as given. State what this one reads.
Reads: 4.47
